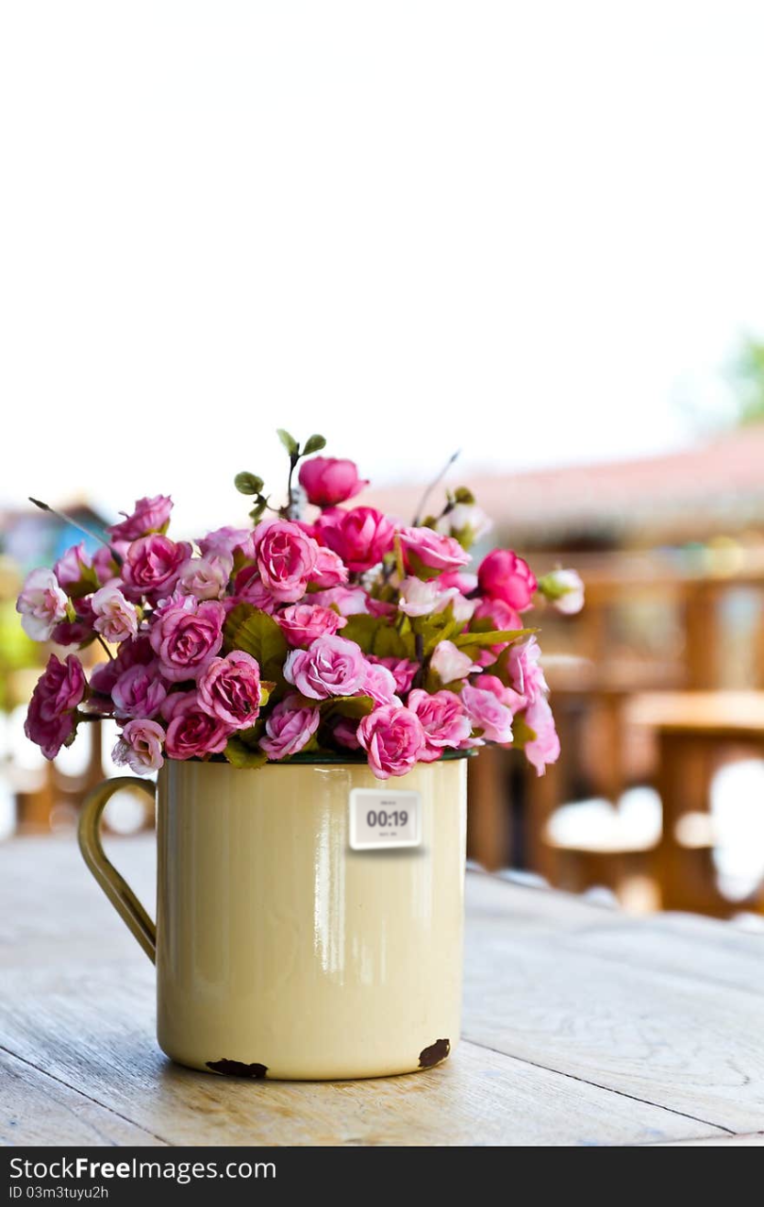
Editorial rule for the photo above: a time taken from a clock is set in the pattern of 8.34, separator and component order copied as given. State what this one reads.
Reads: 0.19
